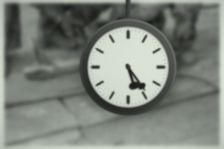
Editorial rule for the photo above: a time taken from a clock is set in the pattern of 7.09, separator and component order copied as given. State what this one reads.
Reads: 5.24
